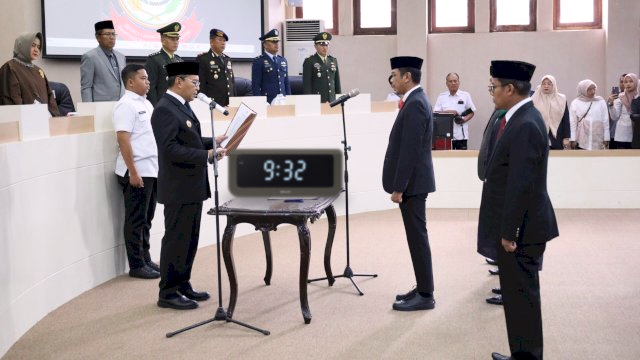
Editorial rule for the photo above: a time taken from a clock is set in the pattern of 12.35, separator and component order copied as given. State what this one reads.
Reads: 9.32
